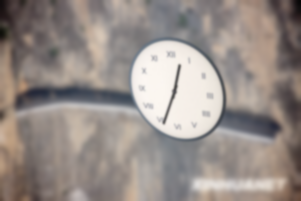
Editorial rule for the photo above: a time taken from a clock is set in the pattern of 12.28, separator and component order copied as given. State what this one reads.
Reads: 12.34
